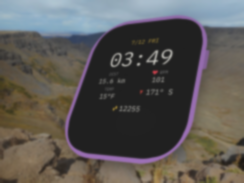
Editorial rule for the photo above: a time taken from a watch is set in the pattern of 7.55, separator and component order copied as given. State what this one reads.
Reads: 3.49
